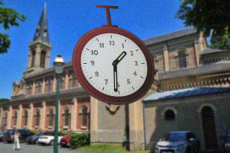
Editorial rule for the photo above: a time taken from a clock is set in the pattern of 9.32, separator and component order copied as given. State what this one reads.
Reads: 1.31
